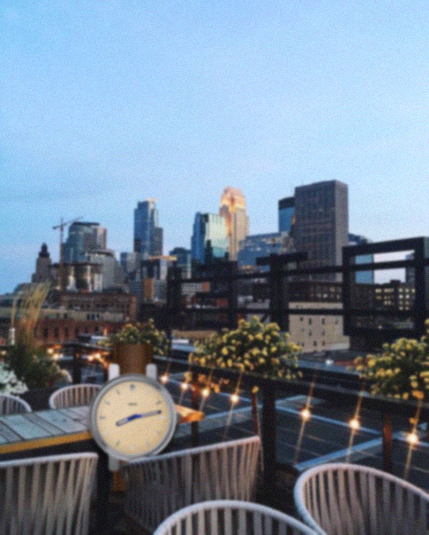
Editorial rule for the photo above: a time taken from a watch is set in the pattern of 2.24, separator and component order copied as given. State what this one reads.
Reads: 8.13
